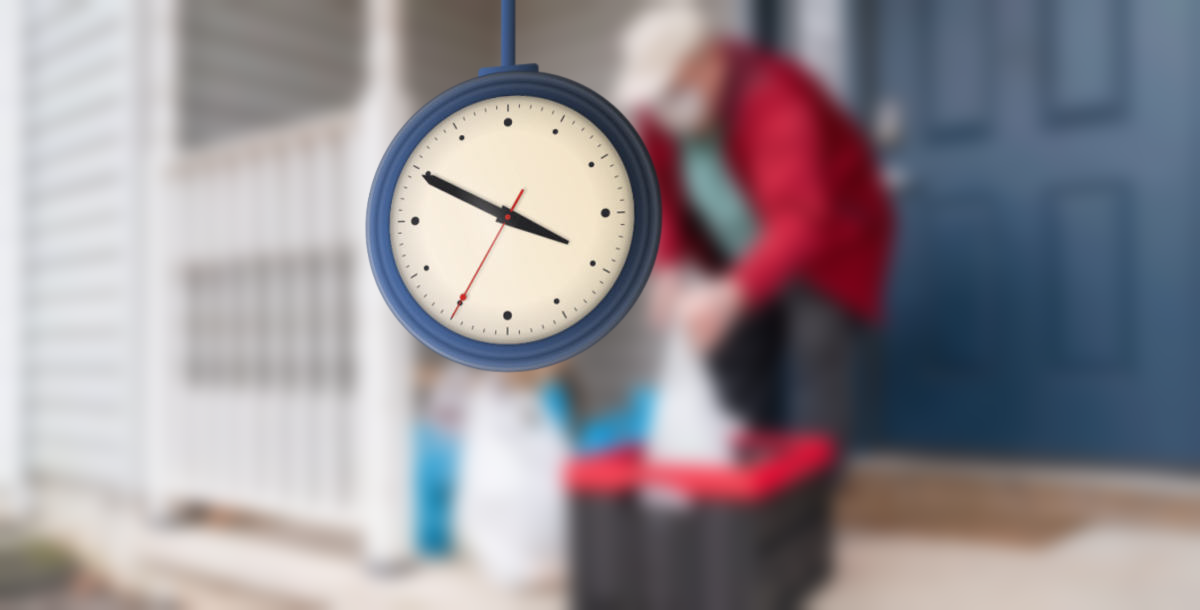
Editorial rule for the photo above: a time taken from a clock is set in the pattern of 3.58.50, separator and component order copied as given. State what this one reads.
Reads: 3.49.35
